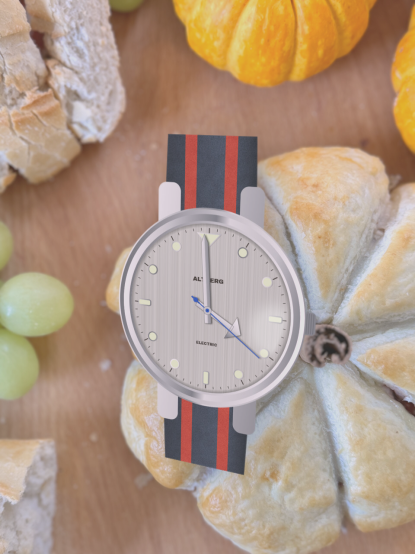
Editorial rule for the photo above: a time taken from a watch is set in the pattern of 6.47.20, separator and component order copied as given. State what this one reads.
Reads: 3.59.21
